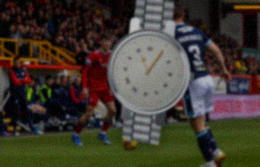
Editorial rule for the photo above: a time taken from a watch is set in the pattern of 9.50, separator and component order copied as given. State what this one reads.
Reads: 11.05
